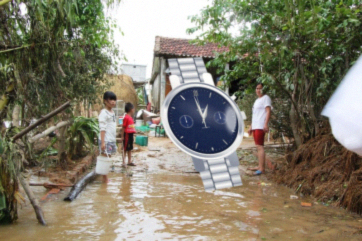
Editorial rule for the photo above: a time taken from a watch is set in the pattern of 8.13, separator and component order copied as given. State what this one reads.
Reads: 12.59
